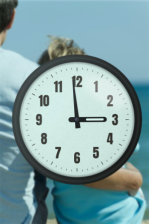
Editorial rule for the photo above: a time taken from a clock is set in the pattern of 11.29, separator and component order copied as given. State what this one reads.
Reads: 2.59
